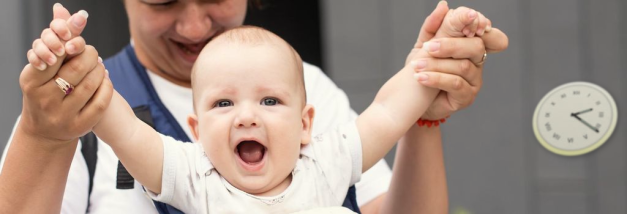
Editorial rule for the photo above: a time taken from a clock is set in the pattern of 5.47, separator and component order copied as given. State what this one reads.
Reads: 2.21
